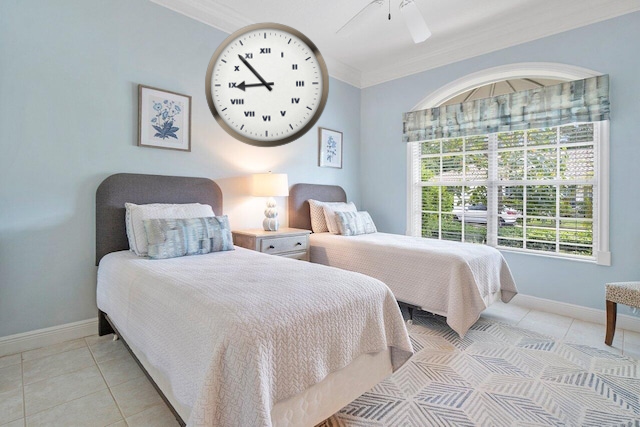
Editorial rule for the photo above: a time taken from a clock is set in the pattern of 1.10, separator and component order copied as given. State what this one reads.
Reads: 8.53
